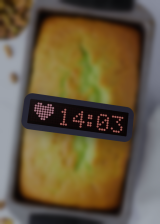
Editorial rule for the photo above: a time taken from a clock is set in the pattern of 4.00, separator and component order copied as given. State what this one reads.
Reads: 14.03
